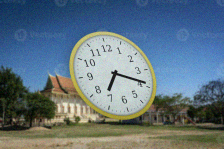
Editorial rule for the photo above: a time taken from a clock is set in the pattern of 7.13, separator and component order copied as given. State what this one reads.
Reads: 7.19
